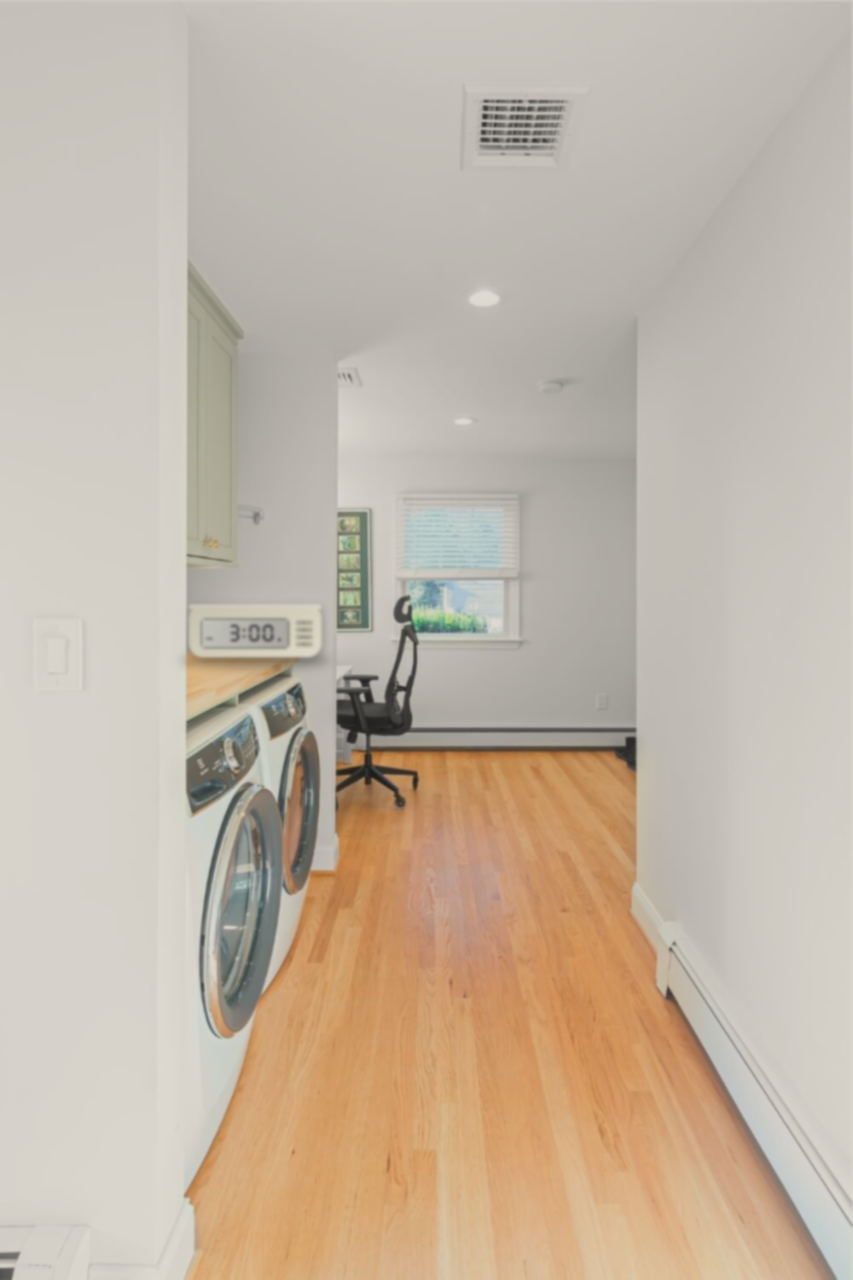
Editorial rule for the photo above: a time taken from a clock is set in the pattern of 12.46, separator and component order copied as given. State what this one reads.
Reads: 3.00
